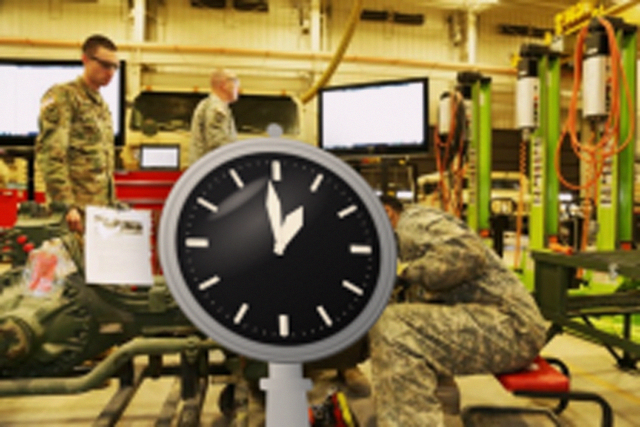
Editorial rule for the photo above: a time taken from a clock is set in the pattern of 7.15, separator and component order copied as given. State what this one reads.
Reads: 12.59
